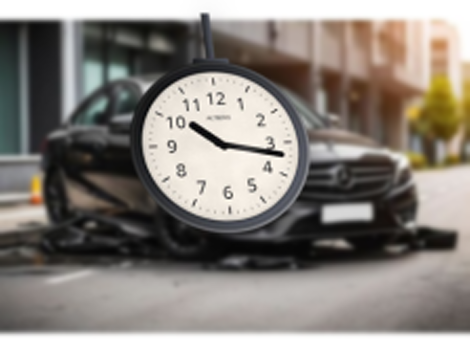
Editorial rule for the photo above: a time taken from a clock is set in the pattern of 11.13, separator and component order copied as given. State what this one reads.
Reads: 10.17
